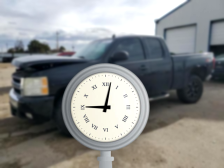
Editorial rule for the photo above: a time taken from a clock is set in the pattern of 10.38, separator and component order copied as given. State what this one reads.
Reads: 9.02
